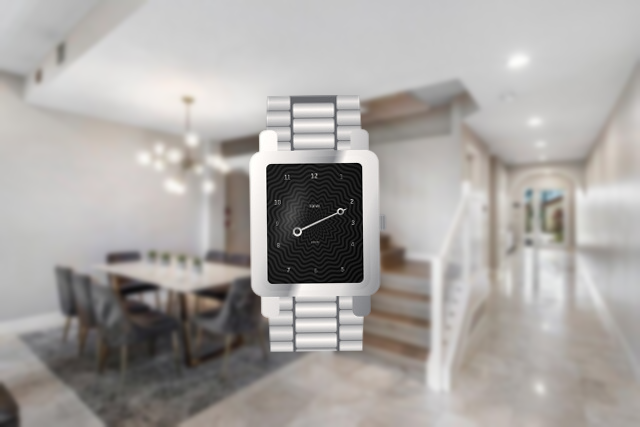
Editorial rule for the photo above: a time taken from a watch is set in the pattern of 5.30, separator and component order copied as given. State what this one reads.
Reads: 8.11
